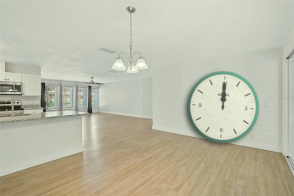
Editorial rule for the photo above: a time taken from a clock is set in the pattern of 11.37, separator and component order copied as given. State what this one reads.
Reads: 12.00
